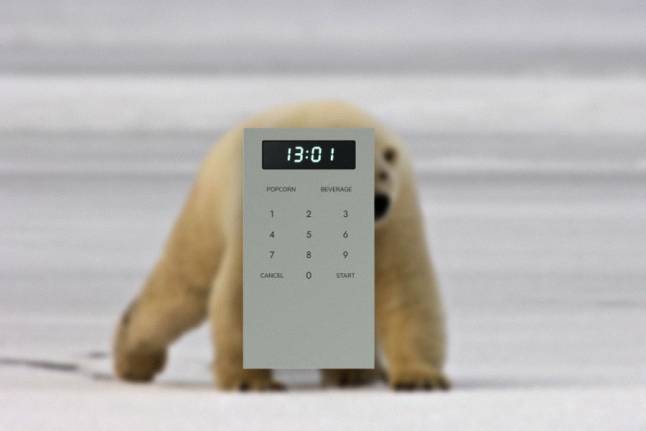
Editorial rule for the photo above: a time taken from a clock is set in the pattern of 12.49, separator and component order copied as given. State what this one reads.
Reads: 13.01
